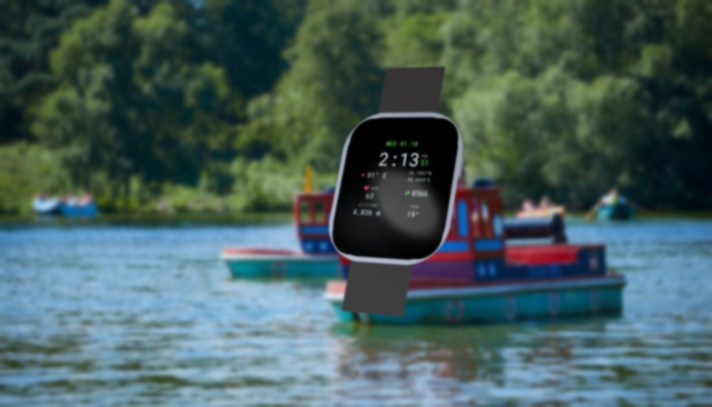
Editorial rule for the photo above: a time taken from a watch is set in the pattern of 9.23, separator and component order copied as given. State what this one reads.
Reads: 2.13
